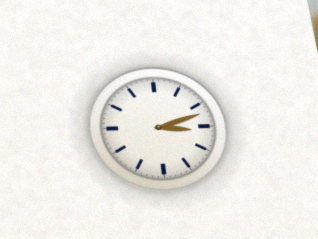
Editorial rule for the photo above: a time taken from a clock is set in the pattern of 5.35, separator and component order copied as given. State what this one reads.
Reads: 3.12
